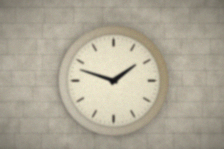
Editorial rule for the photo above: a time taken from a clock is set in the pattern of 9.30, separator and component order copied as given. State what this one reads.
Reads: 1.48
